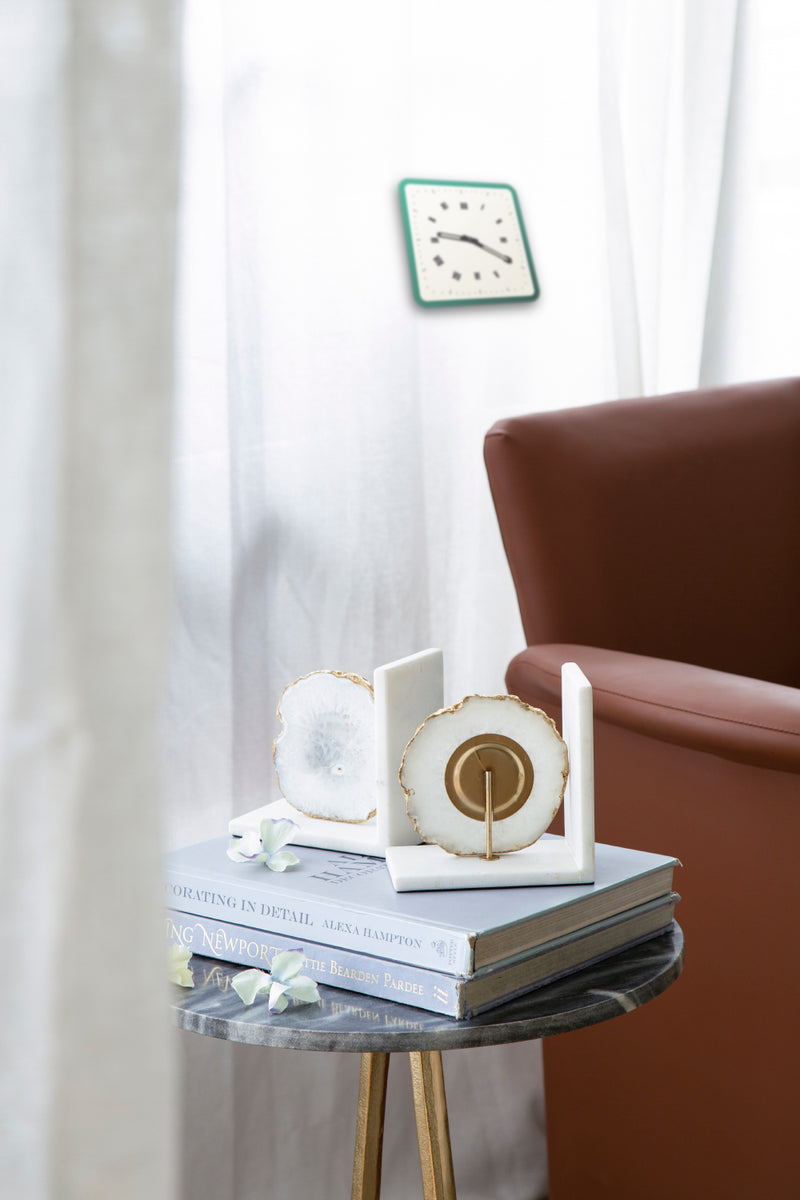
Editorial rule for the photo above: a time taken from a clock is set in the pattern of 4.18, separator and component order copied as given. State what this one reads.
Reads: 9.20
